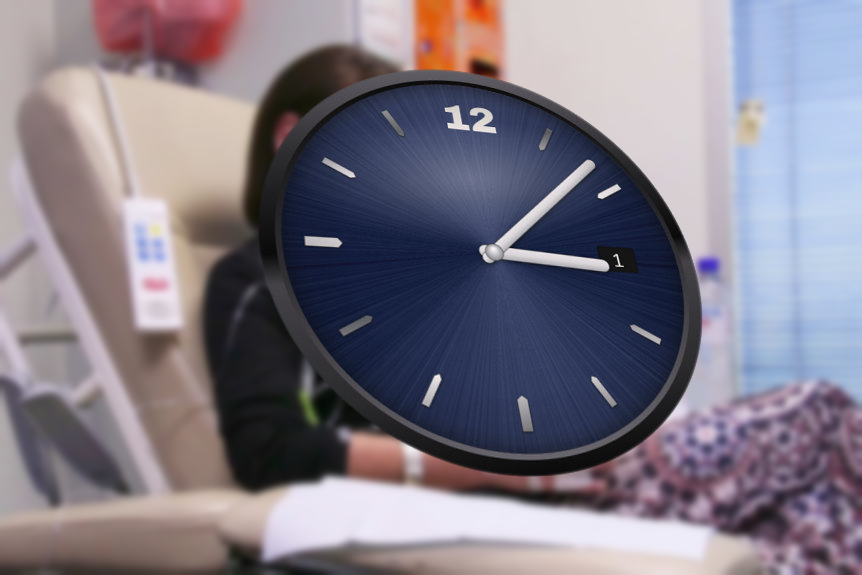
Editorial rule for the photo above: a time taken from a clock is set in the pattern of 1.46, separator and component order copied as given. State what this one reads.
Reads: 3.08
